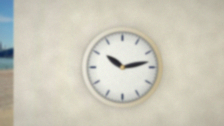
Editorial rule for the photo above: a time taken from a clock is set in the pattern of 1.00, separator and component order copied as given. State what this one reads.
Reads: 10.13
